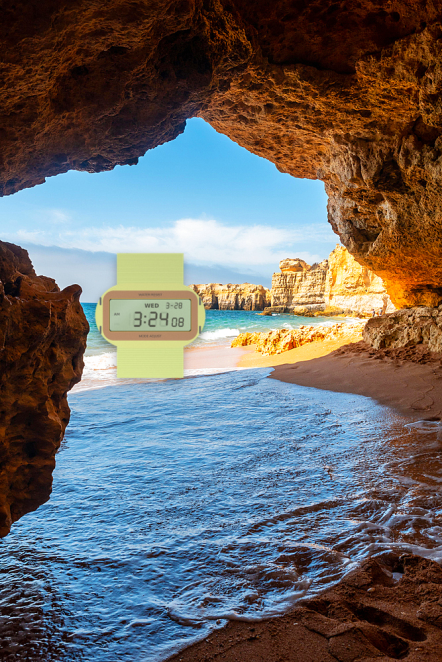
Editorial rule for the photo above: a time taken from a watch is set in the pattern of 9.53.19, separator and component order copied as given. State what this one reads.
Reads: 3.24.08
